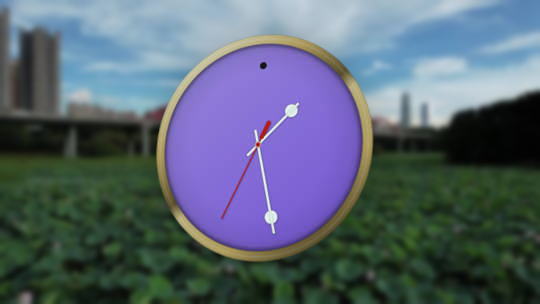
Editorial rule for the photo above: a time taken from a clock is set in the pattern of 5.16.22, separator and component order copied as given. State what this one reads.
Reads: 1.27.34
